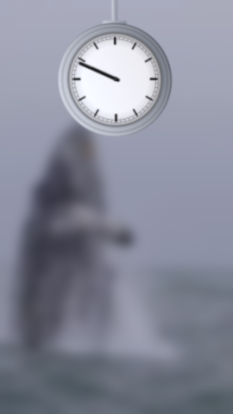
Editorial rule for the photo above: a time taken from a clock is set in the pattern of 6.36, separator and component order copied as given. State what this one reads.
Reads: 9.49
